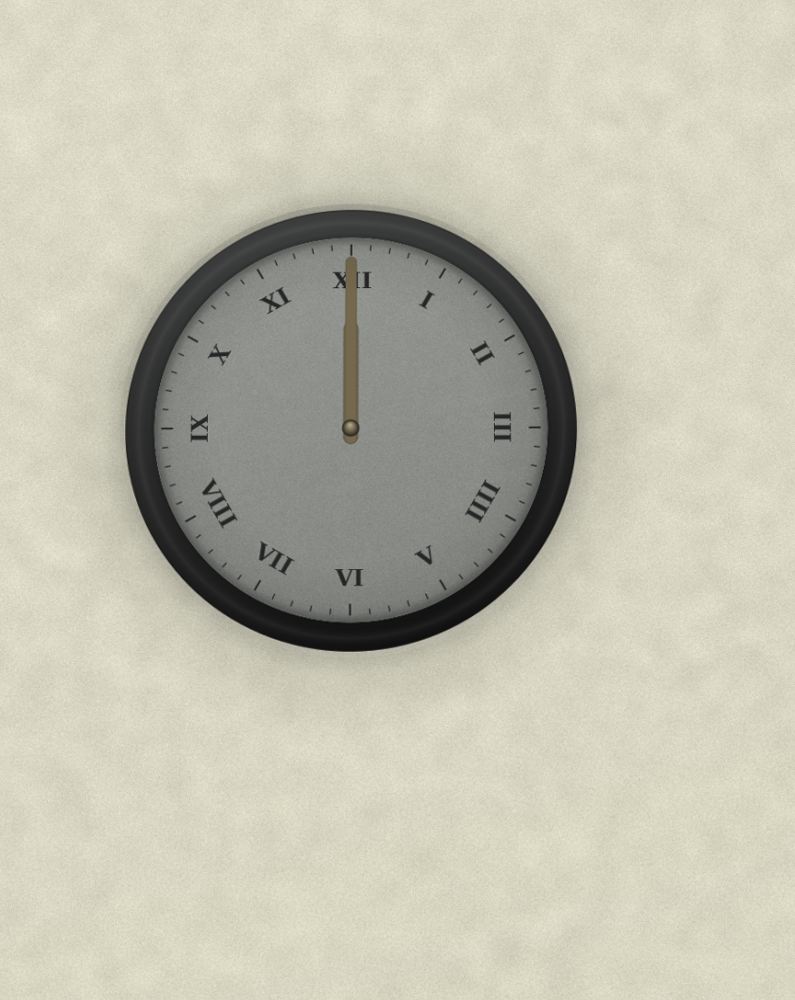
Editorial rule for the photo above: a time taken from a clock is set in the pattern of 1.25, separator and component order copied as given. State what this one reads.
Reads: 12.00
